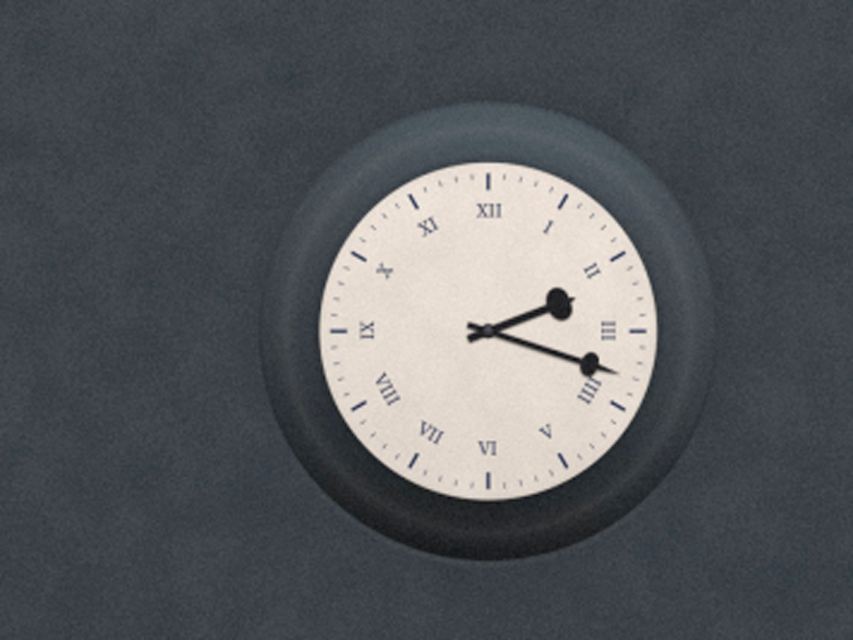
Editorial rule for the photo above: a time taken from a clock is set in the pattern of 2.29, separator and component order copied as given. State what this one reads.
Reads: 2.18
